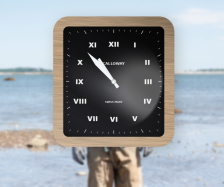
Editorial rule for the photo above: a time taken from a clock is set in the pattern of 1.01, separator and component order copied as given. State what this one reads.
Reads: 10.53
